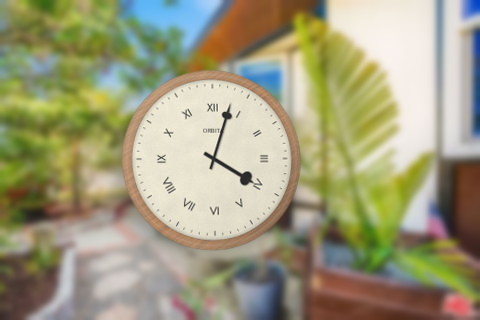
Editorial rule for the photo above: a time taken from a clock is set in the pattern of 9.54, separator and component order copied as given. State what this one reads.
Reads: 4.03
